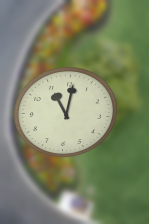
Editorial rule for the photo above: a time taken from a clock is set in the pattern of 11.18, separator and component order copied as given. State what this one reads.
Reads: 11.01
